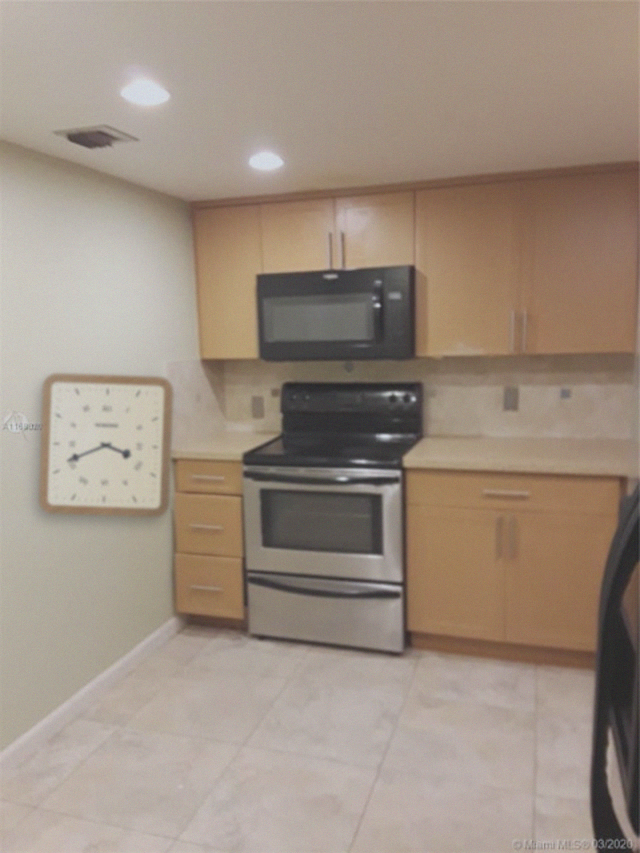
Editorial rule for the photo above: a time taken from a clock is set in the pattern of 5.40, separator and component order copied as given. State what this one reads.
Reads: 3.41
